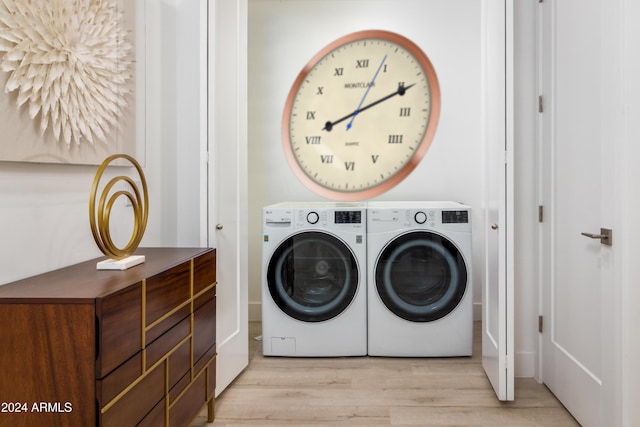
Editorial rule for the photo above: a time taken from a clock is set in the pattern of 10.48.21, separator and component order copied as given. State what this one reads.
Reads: 8.11.04
